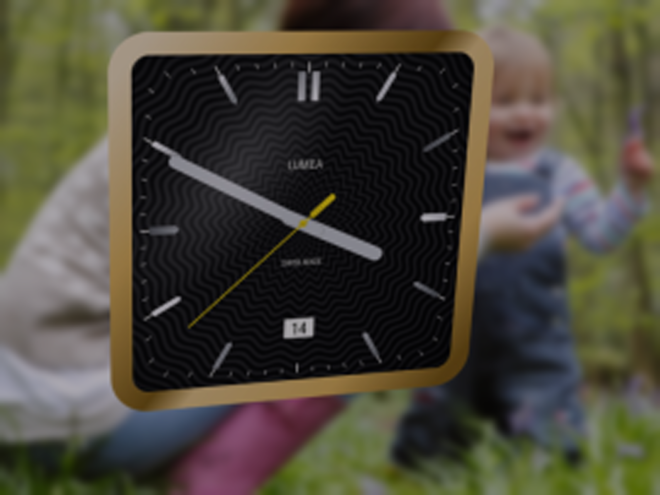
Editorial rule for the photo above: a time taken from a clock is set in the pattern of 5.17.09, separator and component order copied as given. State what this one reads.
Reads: 3.49.38
